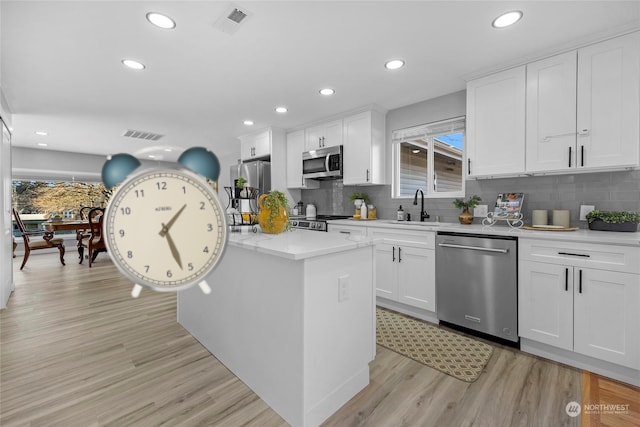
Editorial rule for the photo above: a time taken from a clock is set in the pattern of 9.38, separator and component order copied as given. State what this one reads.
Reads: 1.27
